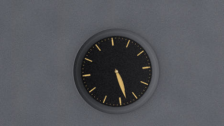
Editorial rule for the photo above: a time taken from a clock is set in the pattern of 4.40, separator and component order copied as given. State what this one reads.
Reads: 5.28
